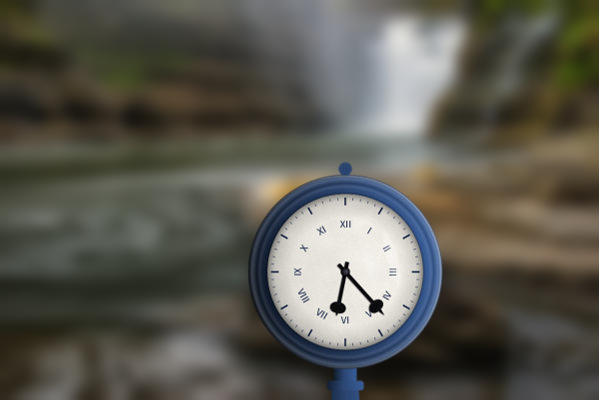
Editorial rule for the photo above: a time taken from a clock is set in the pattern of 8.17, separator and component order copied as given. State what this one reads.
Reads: 6.23
